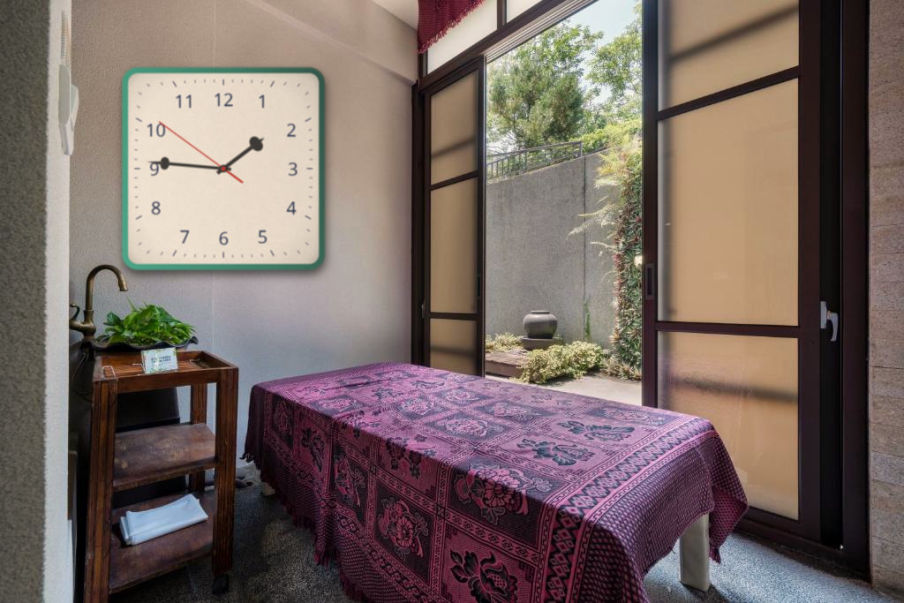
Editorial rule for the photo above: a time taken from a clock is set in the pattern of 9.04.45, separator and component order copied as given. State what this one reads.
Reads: 1.45.51
